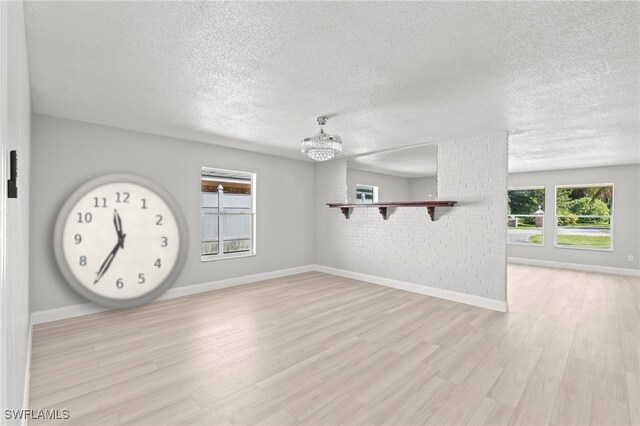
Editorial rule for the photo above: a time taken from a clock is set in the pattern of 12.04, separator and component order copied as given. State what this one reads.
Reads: 11.35
